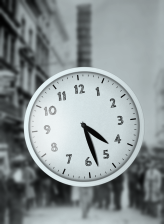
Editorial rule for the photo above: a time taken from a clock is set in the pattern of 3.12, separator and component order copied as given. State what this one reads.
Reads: 4.28
